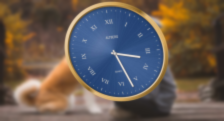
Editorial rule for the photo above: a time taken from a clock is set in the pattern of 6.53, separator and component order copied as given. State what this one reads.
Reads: 3.27
